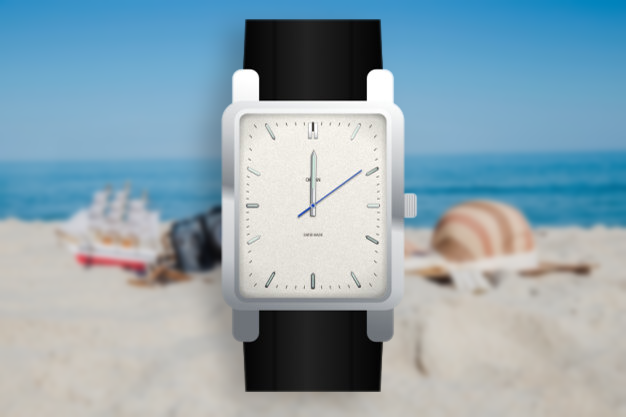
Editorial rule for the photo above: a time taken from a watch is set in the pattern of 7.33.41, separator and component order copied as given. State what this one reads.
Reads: 12.00.09
